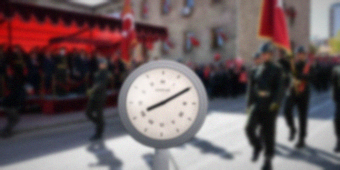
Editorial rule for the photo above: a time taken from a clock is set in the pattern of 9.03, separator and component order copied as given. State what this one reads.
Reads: 8.10
